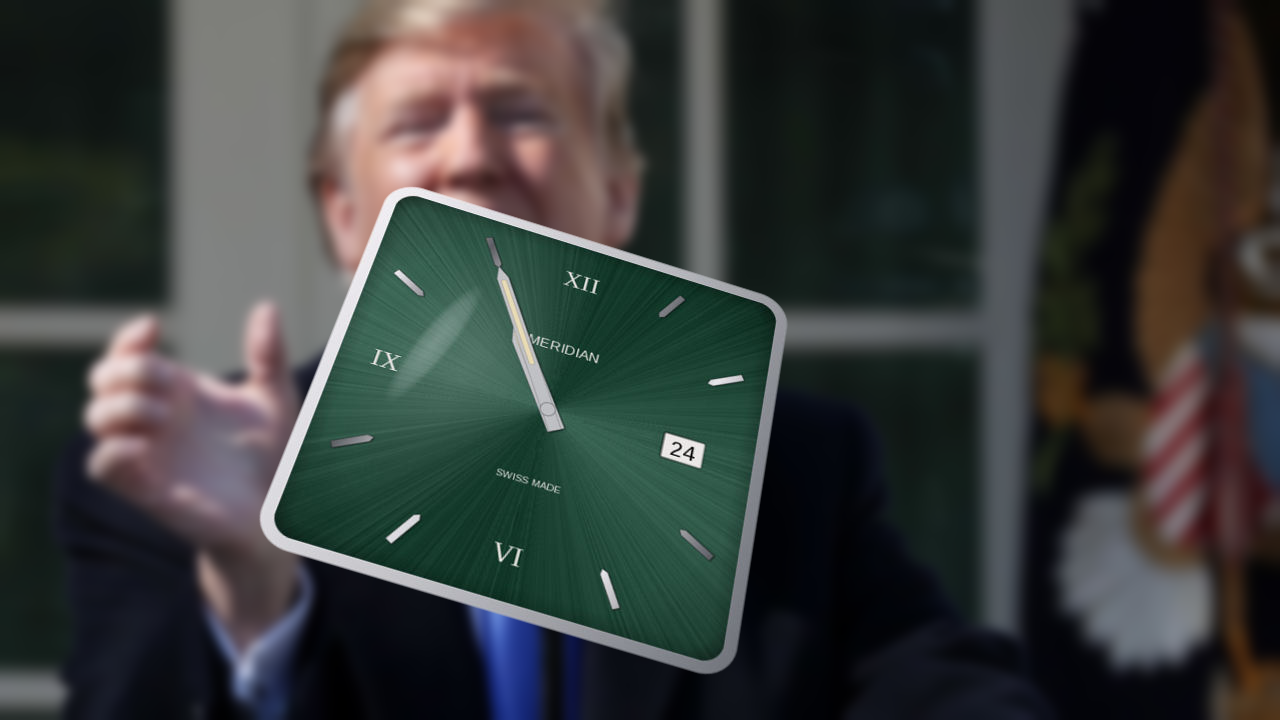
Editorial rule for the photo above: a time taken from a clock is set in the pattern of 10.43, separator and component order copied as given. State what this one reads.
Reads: 10.55
